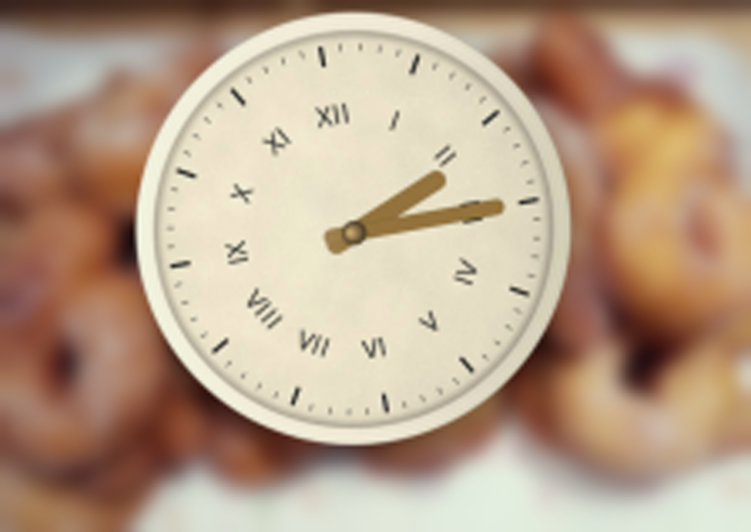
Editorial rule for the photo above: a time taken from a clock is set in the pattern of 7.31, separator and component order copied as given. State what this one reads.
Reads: 2.15
